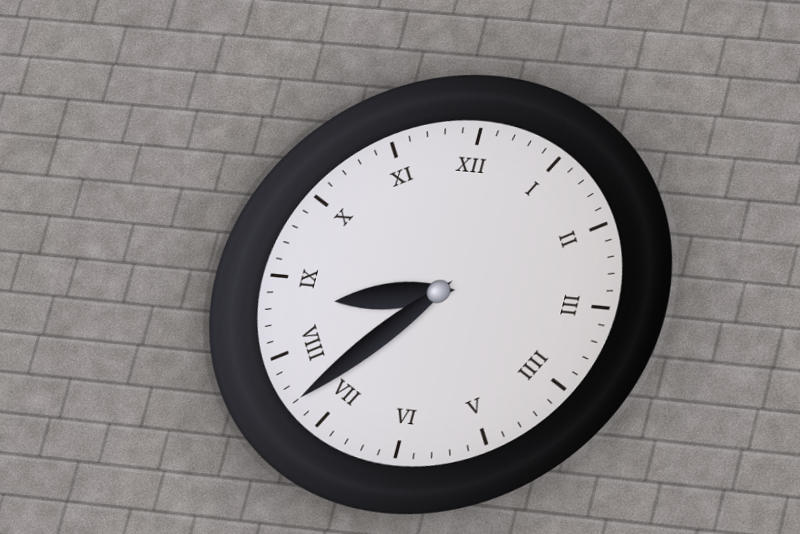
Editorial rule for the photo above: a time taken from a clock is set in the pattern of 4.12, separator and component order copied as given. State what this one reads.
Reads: 8.37
